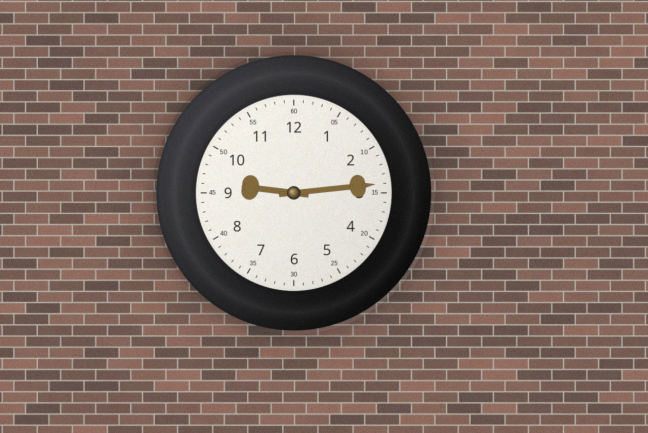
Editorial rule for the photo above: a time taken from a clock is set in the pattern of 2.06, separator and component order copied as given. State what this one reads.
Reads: 9.14
